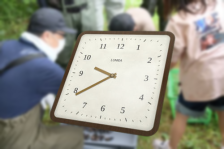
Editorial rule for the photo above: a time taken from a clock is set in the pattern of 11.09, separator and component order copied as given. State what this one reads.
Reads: 9.39
